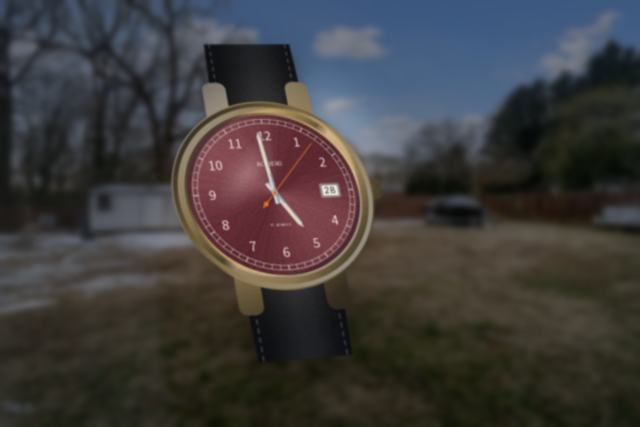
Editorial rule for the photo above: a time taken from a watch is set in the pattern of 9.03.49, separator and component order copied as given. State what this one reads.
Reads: 4.59.07
